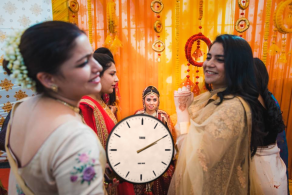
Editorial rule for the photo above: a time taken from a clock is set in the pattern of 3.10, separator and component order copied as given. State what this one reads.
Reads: 2.10
